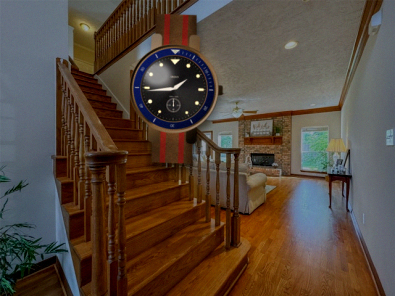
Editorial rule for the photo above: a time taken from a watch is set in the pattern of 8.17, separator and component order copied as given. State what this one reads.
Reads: 1.44
